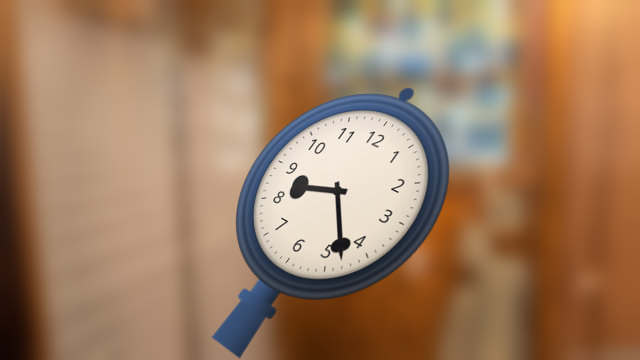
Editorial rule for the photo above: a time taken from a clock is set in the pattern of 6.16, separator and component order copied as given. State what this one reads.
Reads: 8.23
